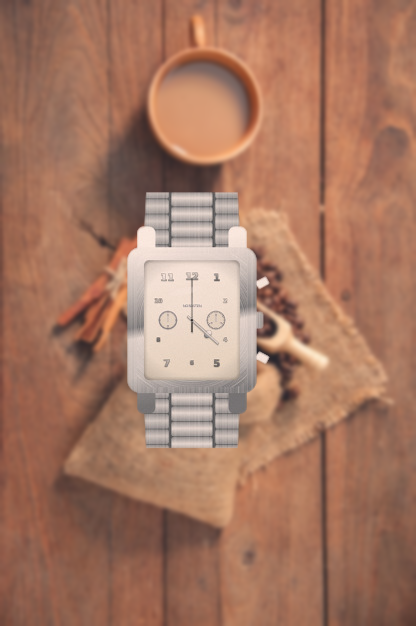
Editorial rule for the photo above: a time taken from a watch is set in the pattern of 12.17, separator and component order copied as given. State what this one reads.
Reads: 4.22
